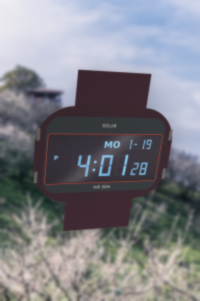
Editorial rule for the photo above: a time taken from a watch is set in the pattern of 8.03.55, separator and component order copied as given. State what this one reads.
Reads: 4.01.28
